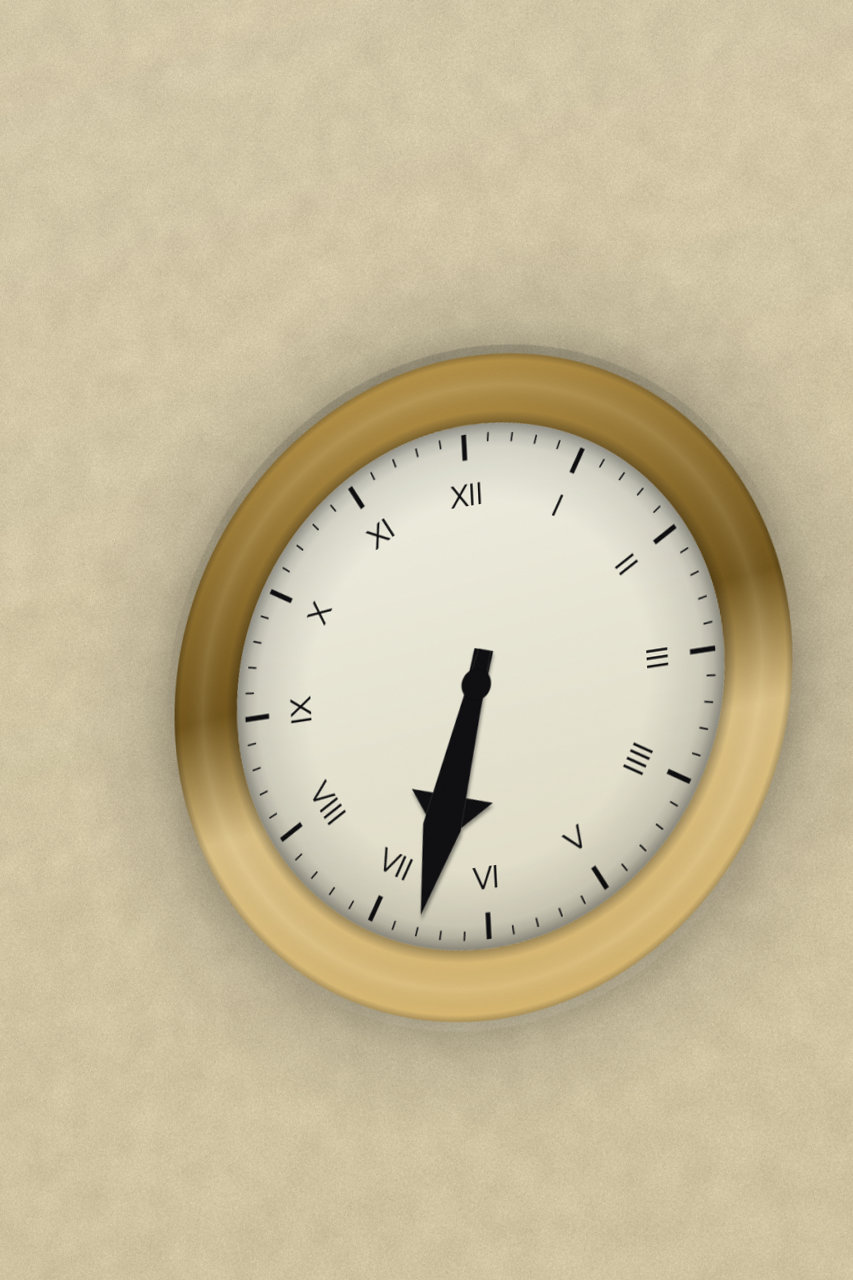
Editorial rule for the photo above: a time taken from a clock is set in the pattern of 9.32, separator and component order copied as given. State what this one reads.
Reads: 6.33
